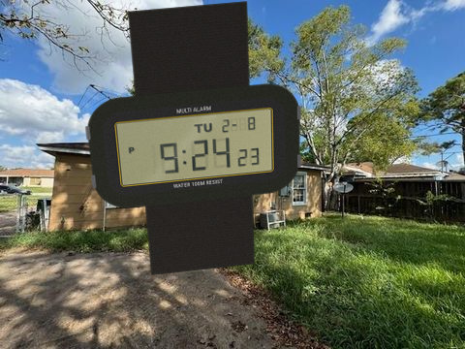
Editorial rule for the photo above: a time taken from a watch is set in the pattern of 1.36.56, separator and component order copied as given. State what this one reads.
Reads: 9.24.23
